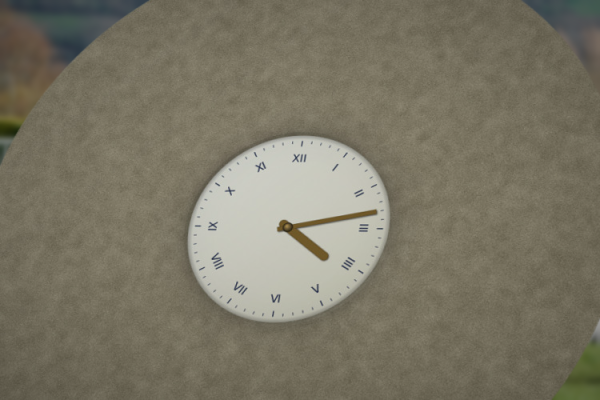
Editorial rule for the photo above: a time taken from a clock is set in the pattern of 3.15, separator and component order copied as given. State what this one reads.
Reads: 4.13
